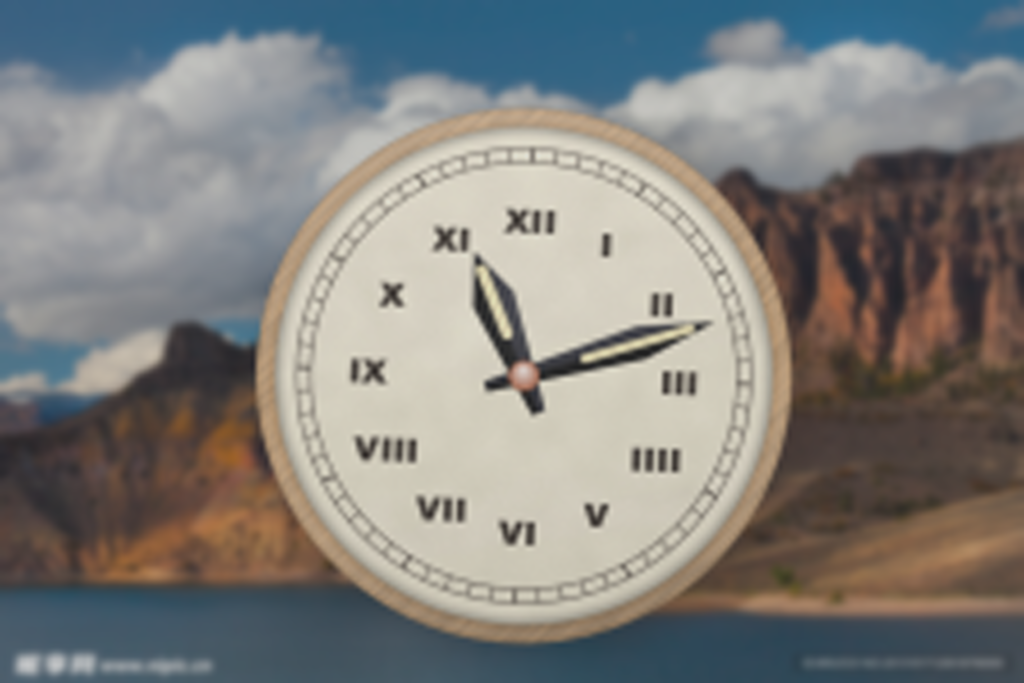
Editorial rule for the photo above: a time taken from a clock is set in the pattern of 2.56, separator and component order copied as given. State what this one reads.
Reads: 11.12
